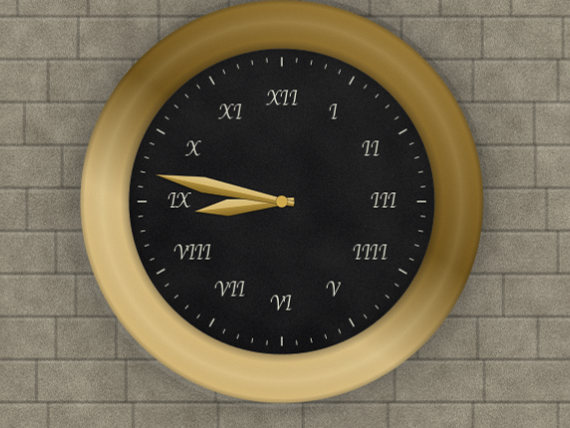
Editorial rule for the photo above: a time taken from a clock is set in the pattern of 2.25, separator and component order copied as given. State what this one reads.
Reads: 8.47
